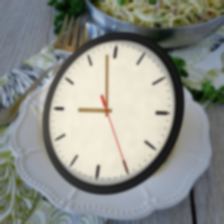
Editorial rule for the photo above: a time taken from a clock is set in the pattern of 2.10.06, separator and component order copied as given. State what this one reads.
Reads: 8.58.25
